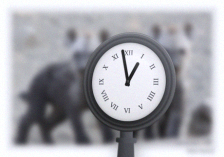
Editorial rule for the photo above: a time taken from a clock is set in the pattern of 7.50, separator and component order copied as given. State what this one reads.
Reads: 12.58
